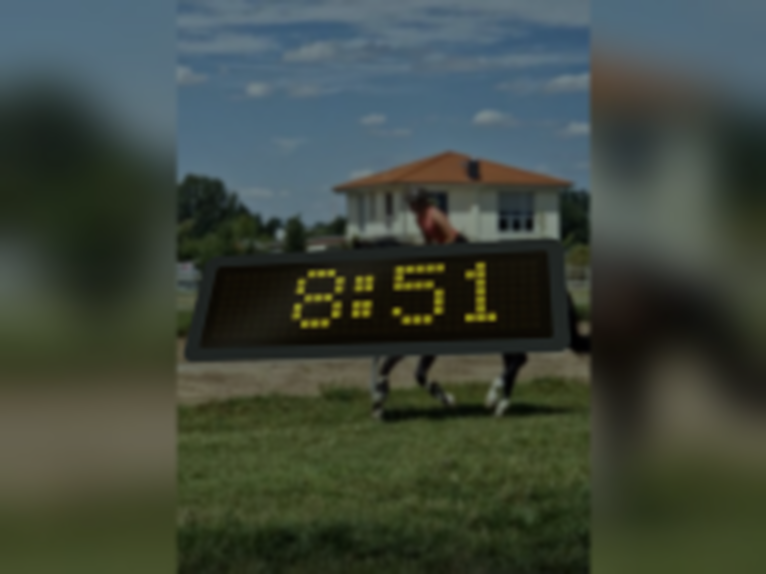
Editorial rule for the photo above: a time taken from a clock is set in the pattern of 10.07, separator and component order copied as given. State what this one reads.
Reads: 8.51
